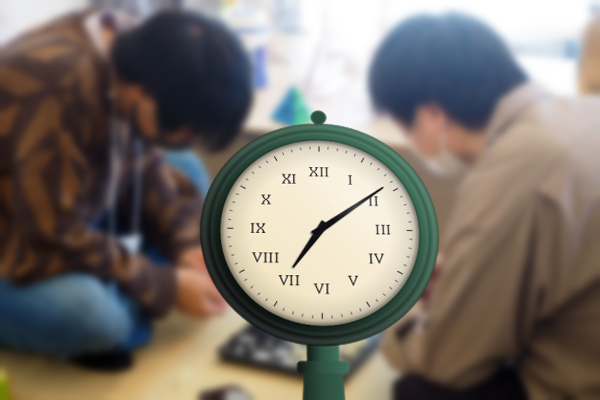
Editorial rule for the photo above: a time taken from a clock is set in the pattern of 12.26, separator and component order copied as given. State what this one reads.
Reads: 7.09
